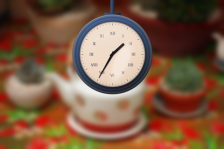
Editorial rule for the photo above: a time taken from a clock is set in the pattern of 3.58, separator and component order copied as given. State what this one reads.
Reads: 1.35
